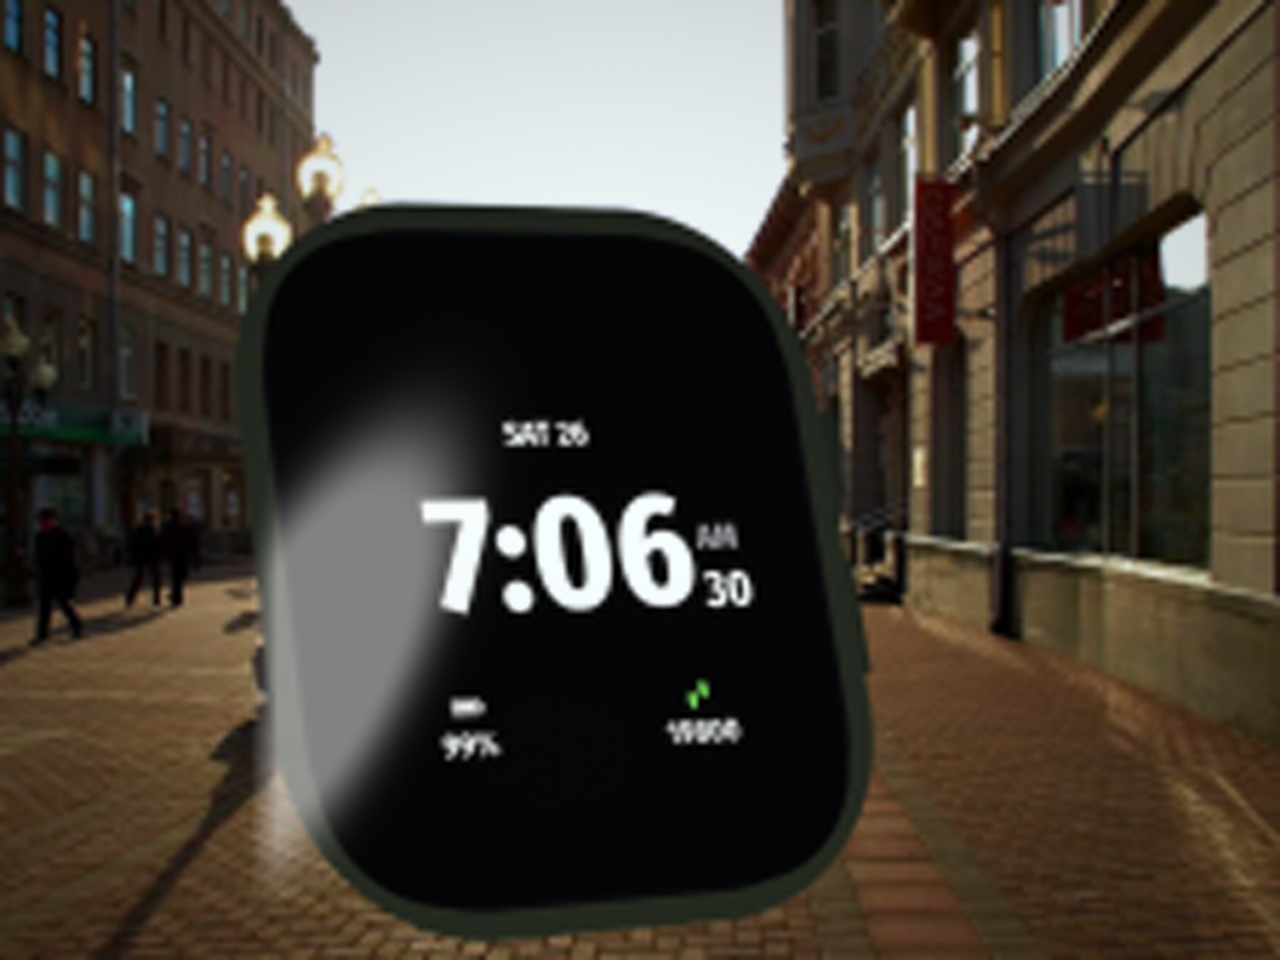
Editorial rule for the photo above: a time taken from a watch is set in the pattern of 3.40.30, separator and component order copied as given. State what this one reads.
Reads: 7.06.30
